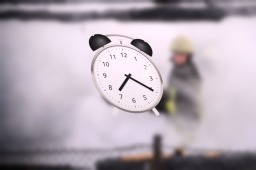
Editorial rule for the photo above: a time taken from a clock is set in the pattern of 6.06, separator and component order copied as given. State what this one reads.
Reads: 7.20
